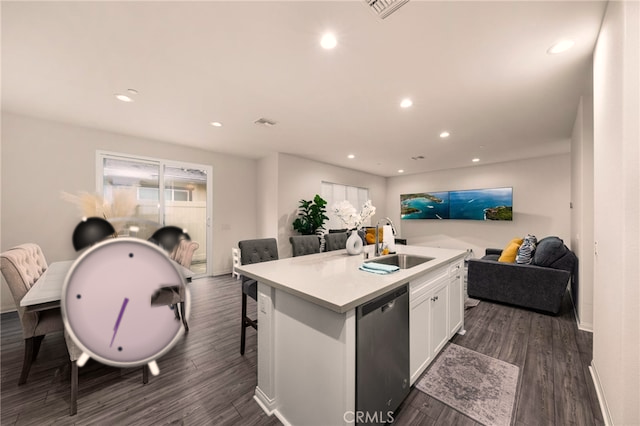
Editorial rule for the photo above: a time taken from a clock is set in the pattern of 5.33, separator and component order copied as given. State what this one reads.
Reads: 6.32
